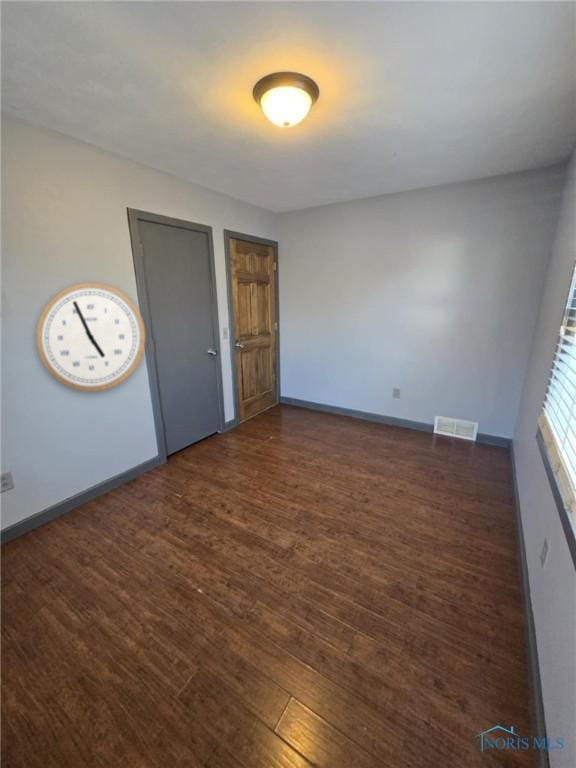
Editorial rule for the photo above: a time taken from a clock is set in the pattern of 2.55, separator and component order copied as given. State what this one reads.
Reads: 4.56
